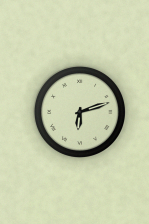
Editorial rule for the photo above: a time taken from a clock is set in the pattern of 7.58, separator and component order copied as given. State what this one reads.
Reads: 6.12
